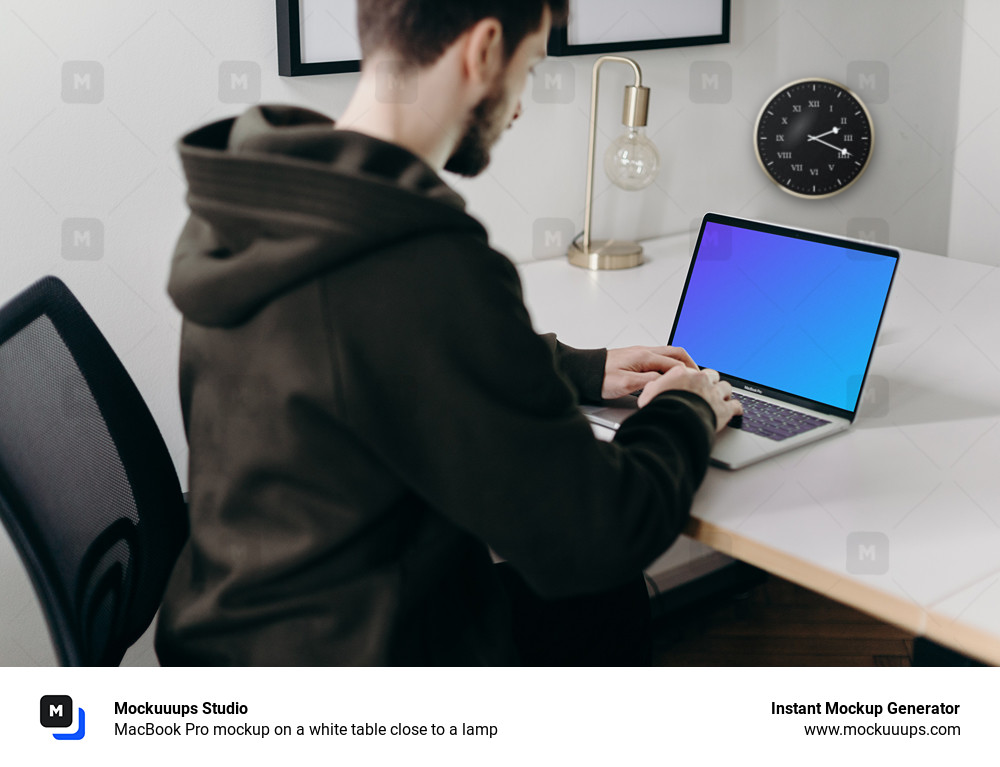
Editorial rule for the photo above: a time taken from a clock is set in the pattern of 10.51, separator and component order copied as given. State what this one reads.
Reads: 2.19
